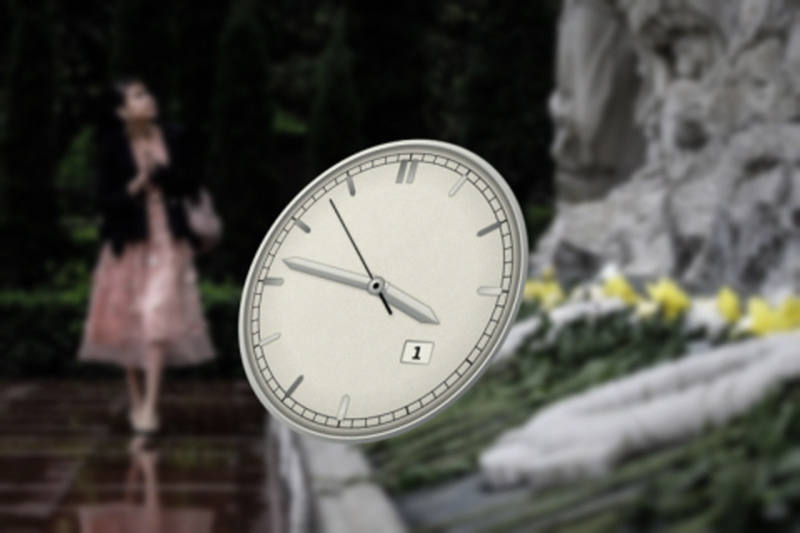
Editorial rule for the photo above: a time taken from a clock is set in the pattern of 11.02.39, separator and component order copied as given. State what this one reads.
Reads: 3.46.53
